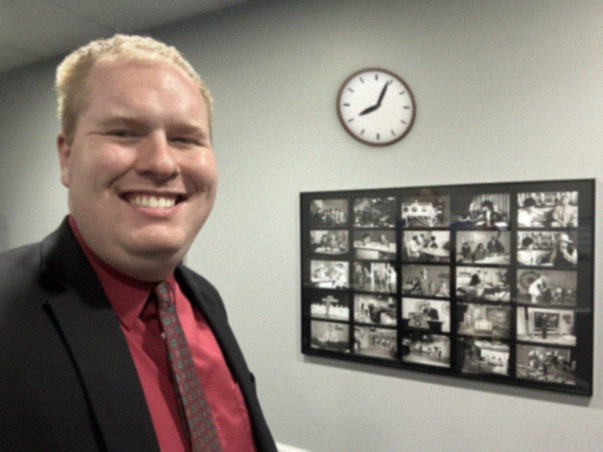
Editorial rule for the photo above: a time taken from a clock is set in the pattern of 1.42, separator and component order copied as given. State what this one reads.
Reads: 8.04
